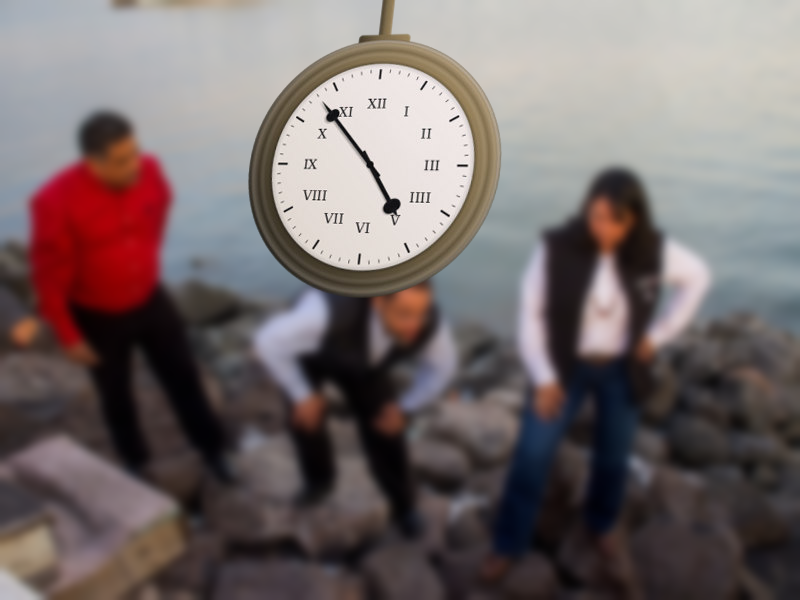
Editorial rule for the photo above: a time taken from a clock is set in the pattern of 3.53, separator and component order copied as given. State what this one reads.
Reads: 4.53
